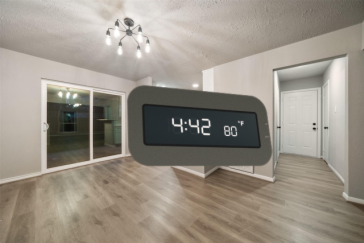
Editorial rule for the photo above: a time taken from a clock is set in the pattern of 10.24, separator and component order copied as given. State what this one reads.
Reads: 4.42
